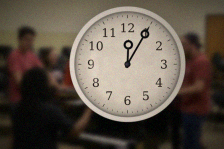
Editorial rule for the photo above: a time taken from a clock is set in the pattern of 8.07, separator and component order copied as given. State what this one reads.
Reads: 12.05
